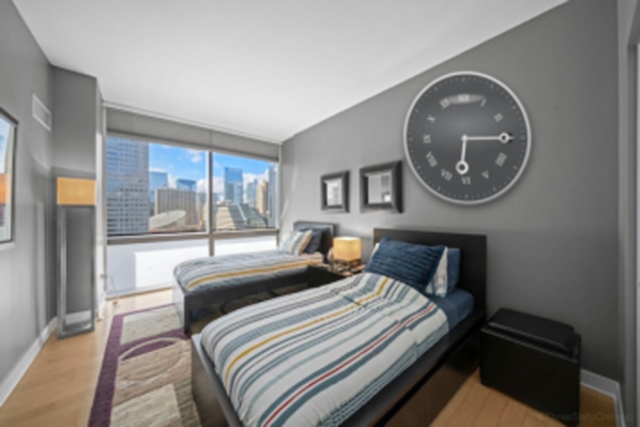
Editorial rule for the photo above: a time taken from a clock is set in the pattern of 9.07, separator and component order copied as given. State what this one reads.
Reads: 6.15
